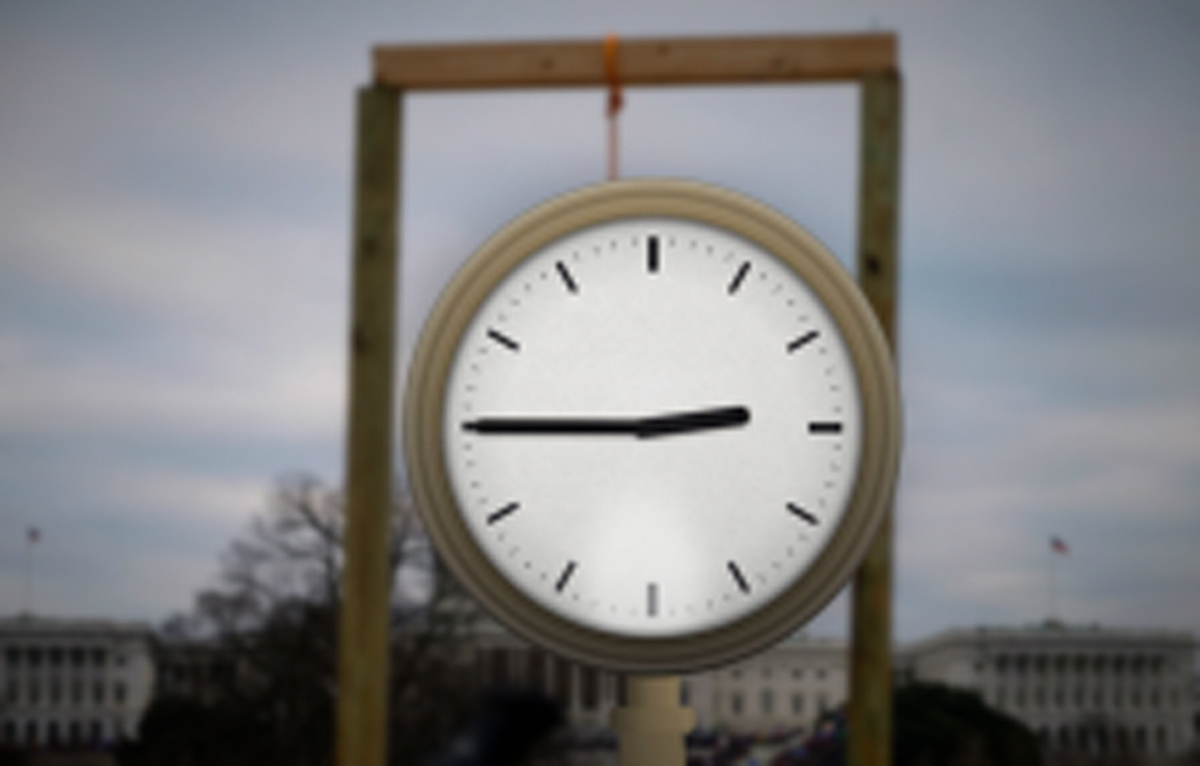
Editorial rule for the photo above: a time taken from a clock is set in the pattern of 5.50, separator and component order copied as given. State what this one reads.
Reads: 2.45
